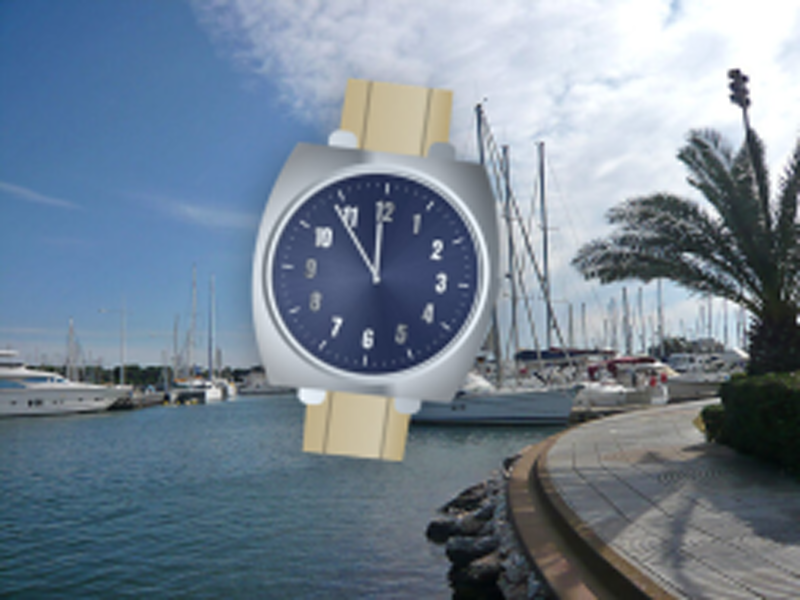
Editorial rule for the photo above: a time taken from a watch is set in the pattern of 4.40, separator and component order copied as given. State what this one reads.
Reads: 11.54
